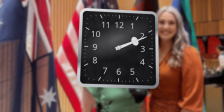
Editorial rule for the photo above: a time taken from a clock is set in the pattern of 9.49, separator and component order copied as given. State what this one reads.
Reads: 2.11
